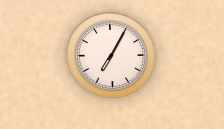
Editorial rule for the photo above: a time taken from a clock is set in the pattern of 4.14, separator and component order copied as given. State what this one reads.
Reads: 7.05
